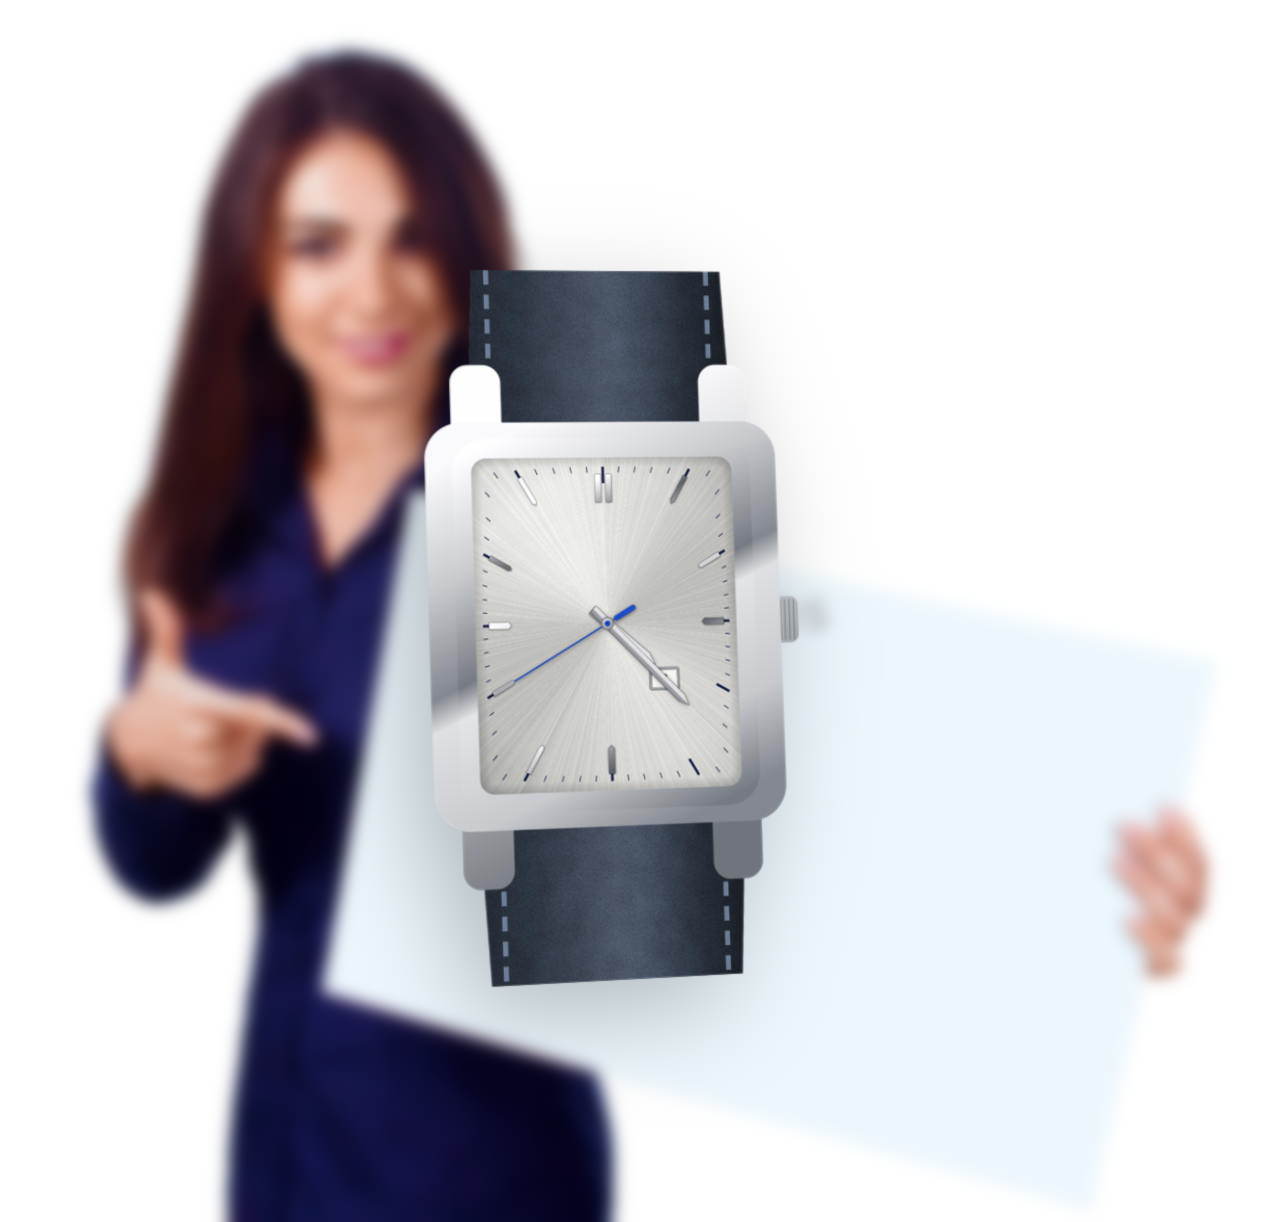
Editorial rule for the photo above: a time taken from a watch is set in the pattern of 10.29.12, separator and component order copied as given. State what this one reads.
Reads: 4.22.40
